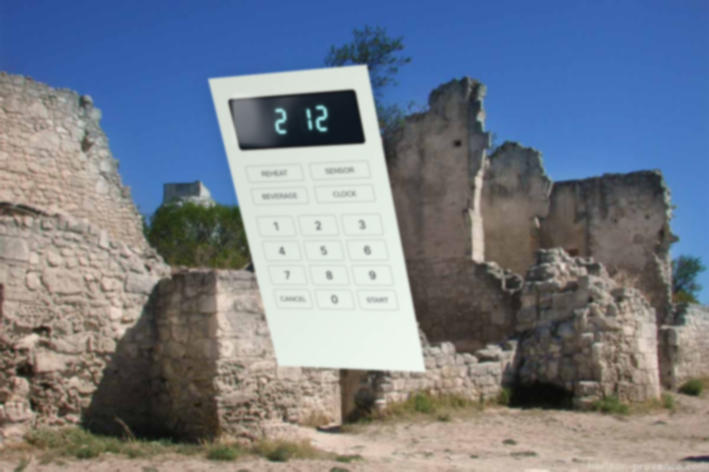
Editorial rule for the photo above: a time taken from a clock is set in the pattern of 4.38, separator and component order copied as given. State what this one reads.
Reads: 2.12
